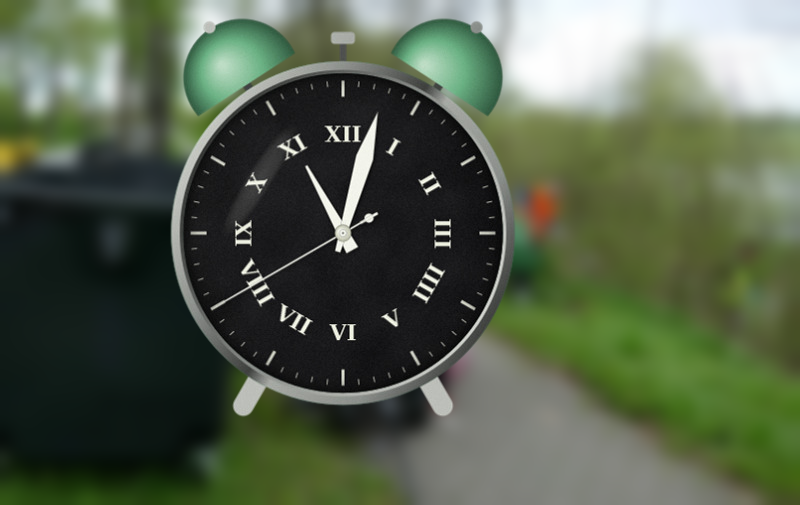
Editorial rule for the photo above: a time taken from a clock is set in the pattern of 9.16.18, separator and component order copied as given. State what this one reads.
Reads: 11.02.40
